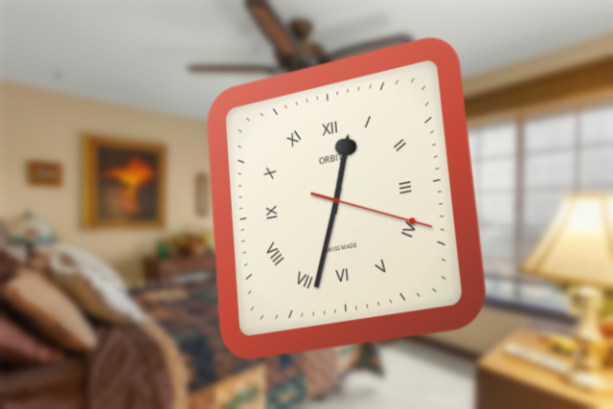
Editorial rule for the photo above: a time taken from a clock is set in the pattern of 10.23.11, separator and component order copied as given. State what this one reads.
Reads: 12.33.19
